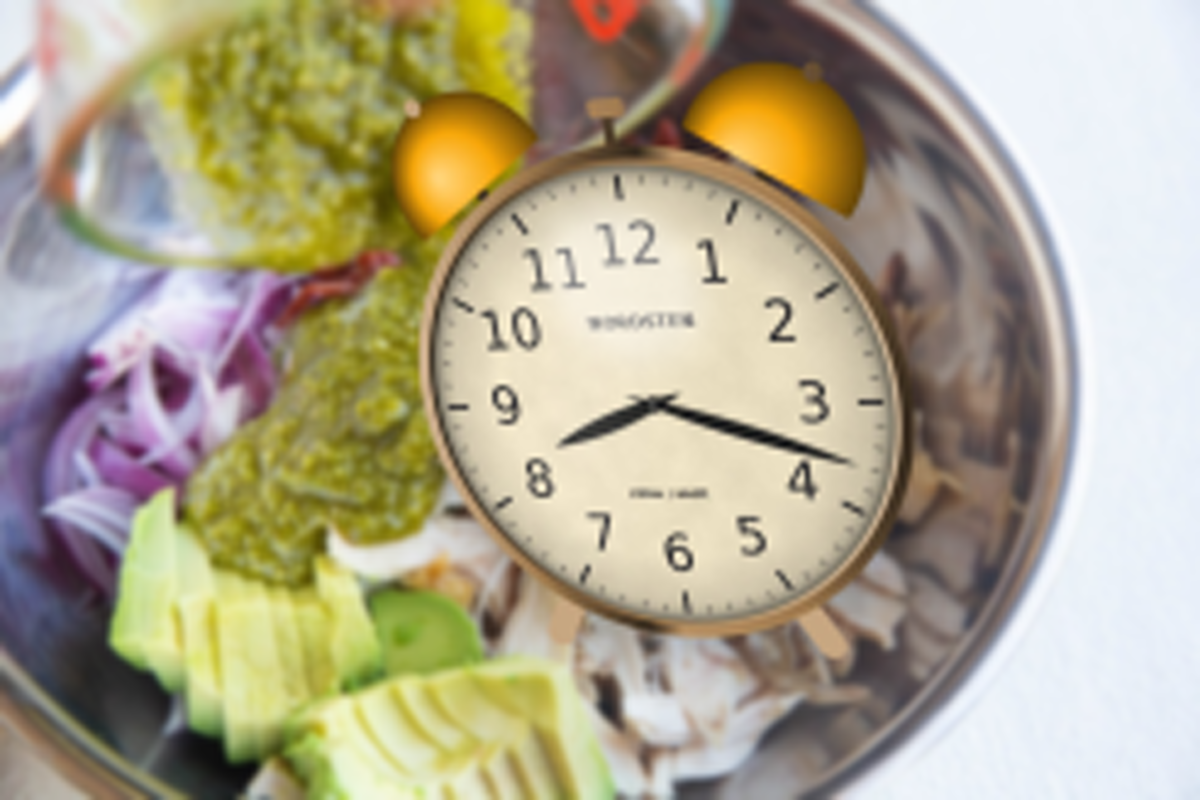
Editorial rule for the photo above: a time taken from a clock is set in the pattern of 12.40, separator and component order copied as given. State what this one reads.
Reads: 8.18
